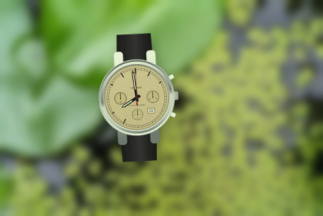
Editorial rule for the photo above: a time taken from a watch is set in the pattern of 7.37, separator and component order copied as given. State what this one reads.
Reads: 7.59
